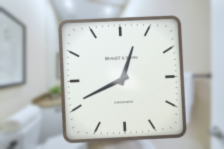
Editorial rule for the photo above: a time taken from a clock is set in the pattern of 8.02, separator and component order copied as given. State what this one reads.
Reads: 12.41
